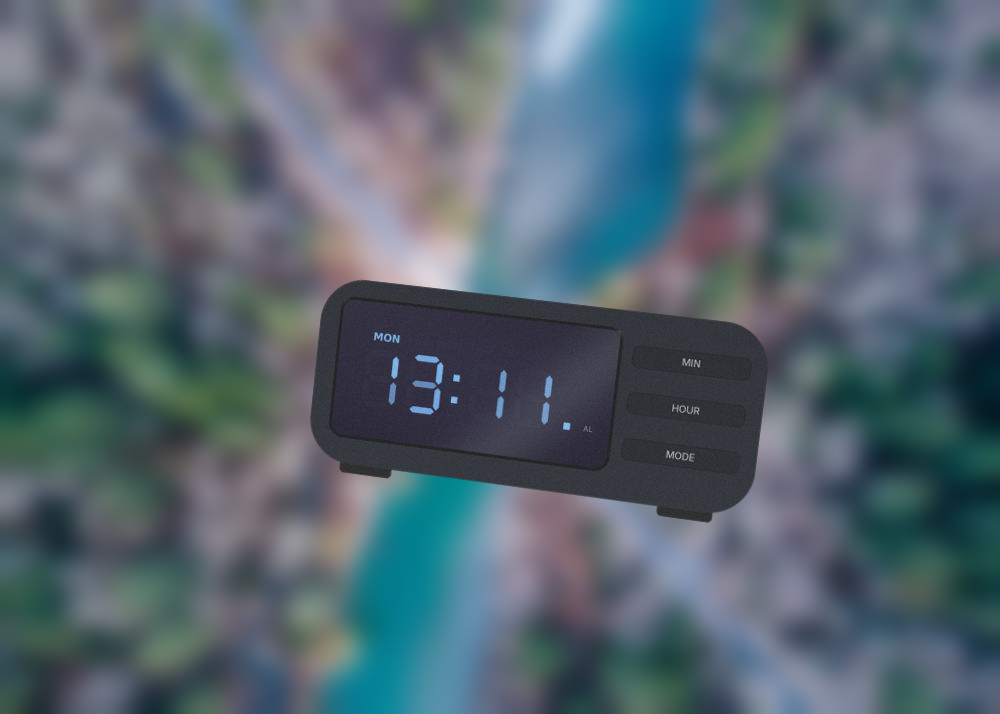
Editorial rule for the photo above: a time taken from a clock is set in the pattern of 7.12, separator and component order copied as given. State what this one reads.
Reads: 13.11
